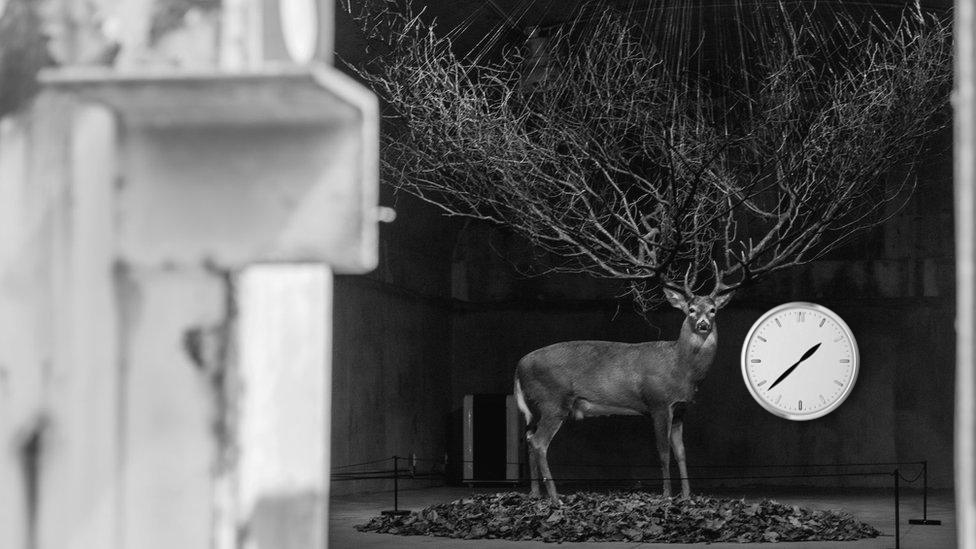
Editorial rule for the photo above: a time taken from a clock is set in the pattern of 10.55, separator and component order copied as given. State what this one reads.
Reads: 1.38
